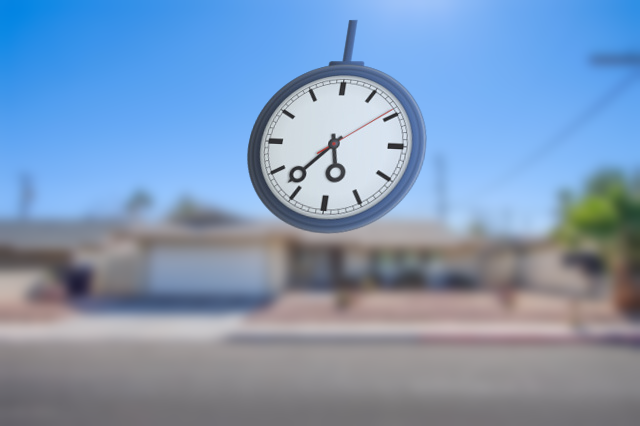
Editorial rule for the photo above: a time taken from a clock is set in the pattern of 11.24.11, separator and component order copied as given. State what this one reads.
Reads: 5.37.09
